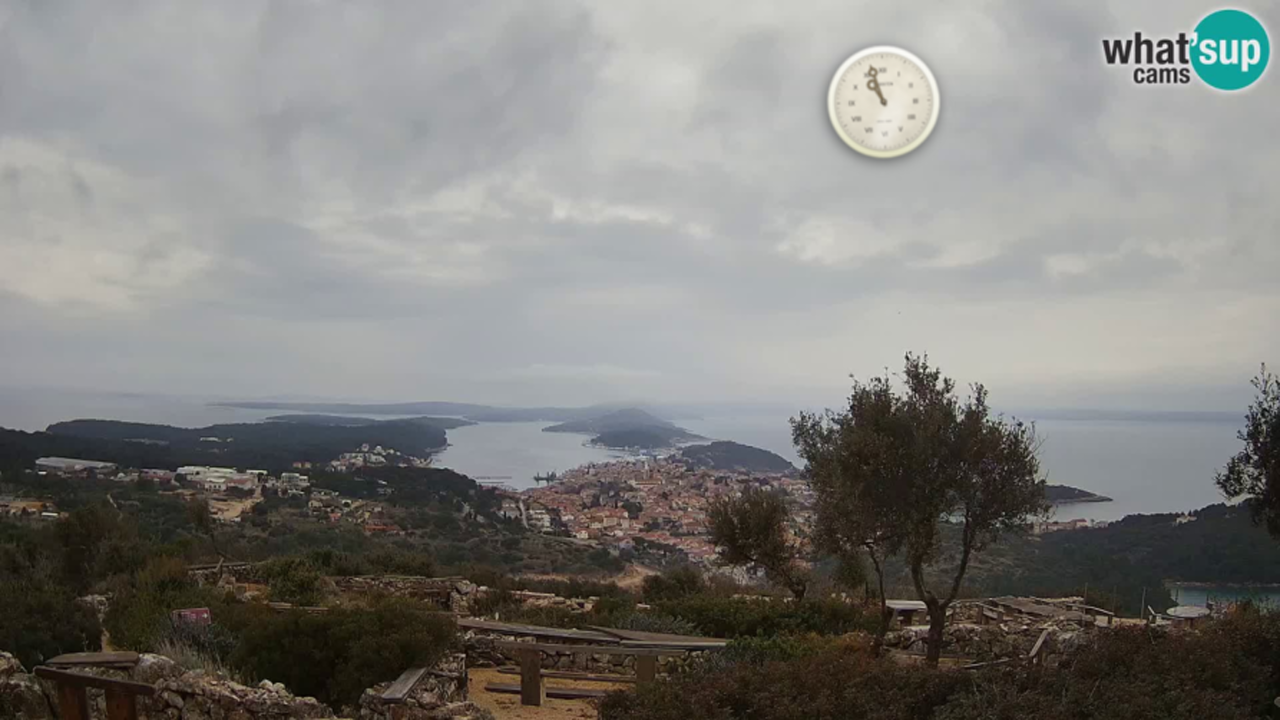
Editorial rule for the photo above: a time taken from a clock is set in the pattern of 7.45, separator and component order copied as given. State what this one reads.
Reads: 10.57
